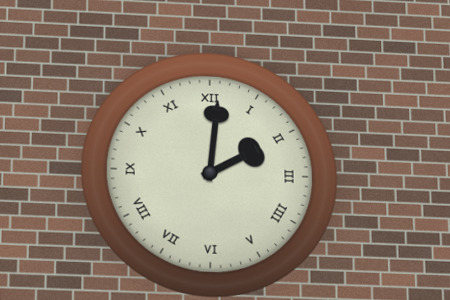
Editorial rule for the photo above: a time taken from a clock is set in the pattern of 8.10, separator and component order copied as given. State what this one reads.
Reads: 2.01
